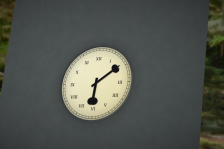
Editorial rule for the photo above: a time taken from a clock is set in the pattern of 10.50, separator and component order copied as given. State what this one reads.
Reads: 6.09
